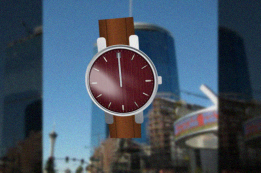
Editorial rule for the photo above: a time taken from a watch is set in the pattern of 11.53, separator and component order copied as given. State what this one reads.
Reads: 12.00
